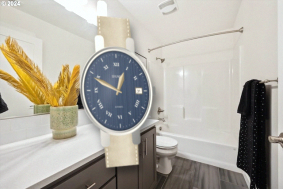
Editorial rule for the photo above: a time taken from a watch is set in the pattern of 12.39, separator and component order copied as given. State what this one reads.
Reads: 12.49
